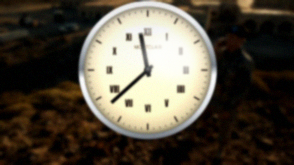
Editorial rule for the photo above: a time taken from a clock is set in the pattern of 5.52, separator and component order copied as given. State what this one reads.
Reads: 11.38
